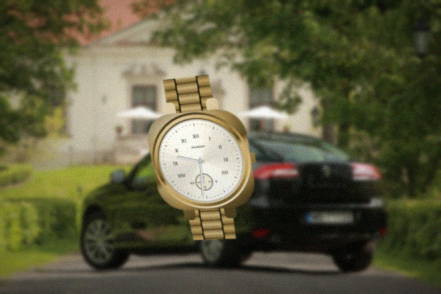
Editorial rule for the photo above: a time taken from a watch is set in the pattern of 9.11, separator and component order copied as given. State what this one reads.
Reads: 9.31
